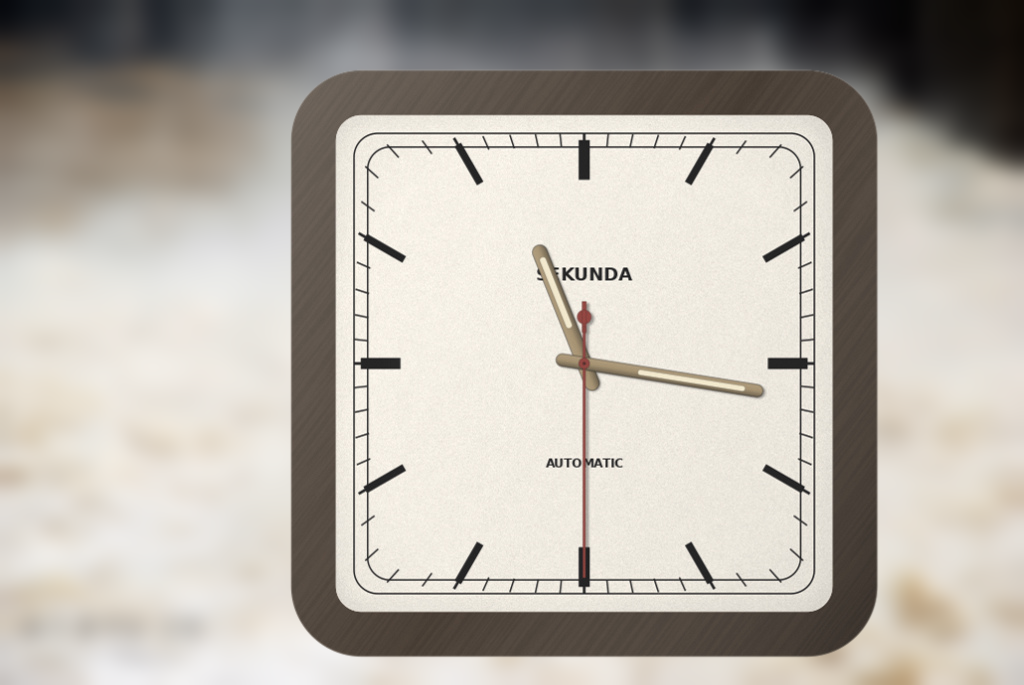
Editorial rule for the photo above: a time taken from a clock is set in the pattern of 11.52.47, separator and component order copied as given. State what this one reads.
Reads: 11.16.30
